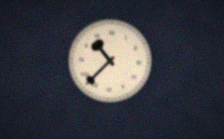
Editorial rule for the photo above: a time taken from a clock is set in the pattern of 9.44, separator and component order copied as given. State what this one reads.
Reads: 10.37
